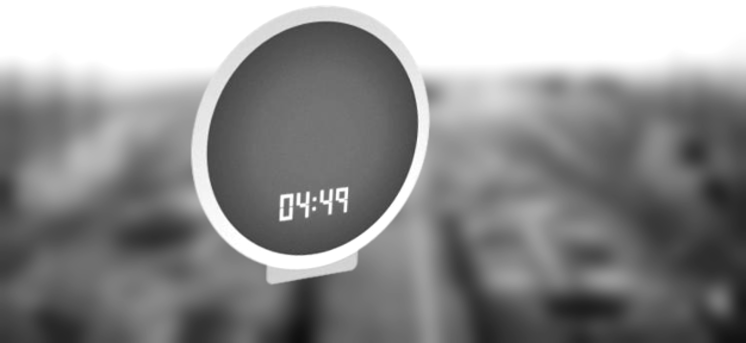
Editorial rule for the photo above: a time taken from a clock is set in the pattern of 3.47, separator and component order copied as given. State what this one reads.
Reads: 4.49
